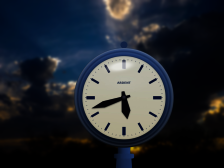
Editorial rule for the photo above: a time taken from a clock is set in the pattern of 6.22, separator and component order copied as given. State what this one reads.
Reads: 5.42
